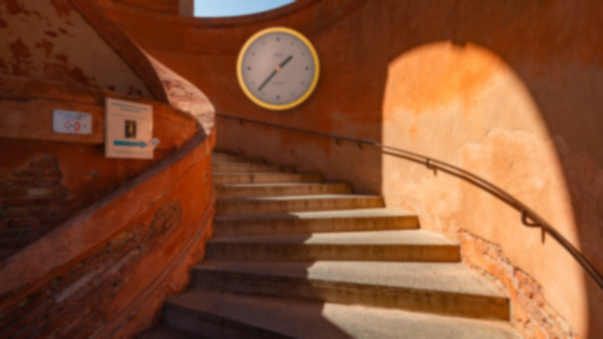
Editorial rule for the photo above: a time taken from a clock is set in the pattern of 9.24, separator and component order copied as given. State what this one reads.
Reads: 1.37
